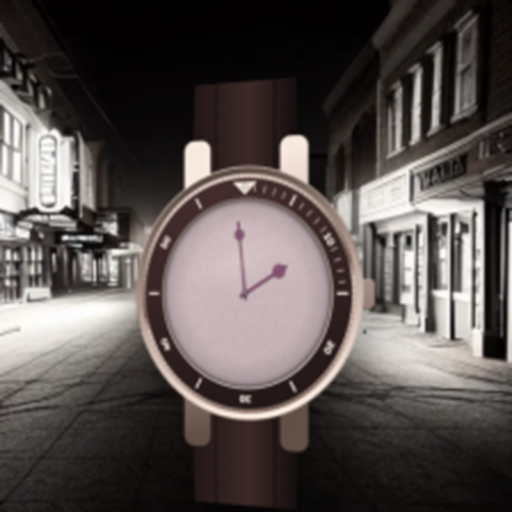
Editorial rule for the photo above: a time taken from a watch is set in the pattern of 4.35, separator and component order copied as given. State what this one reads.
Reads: 1.59
